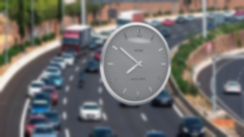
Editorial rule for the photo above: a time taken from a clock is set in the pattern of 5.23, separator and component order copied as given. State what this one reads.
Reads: 7.51
